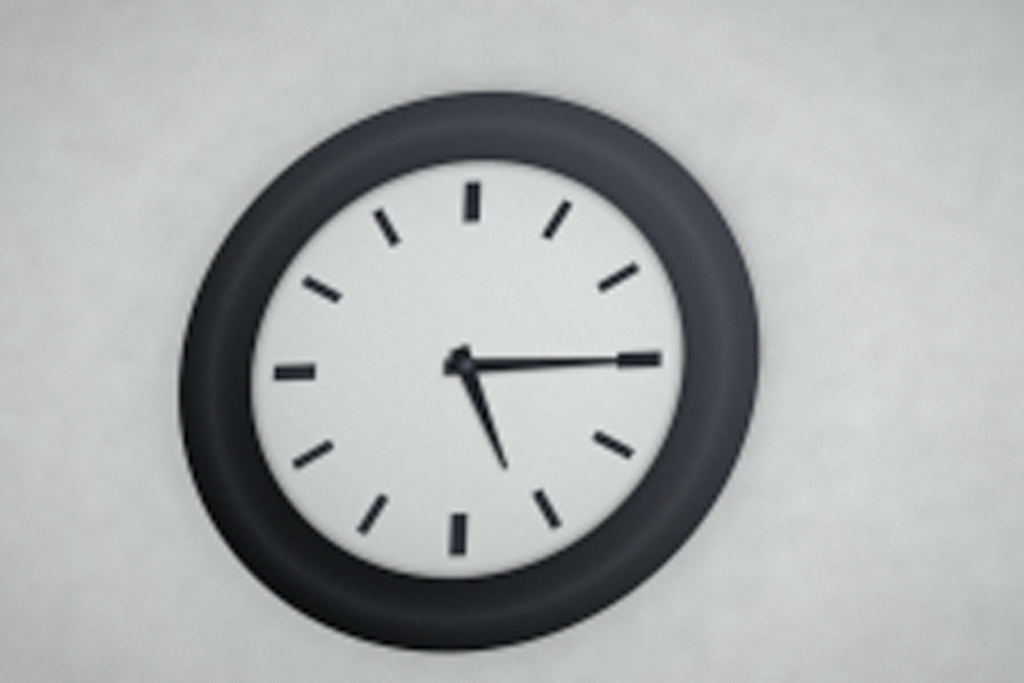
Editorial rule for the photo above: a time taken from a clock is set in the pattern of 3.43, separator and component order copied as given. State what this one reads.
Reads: 5.15
